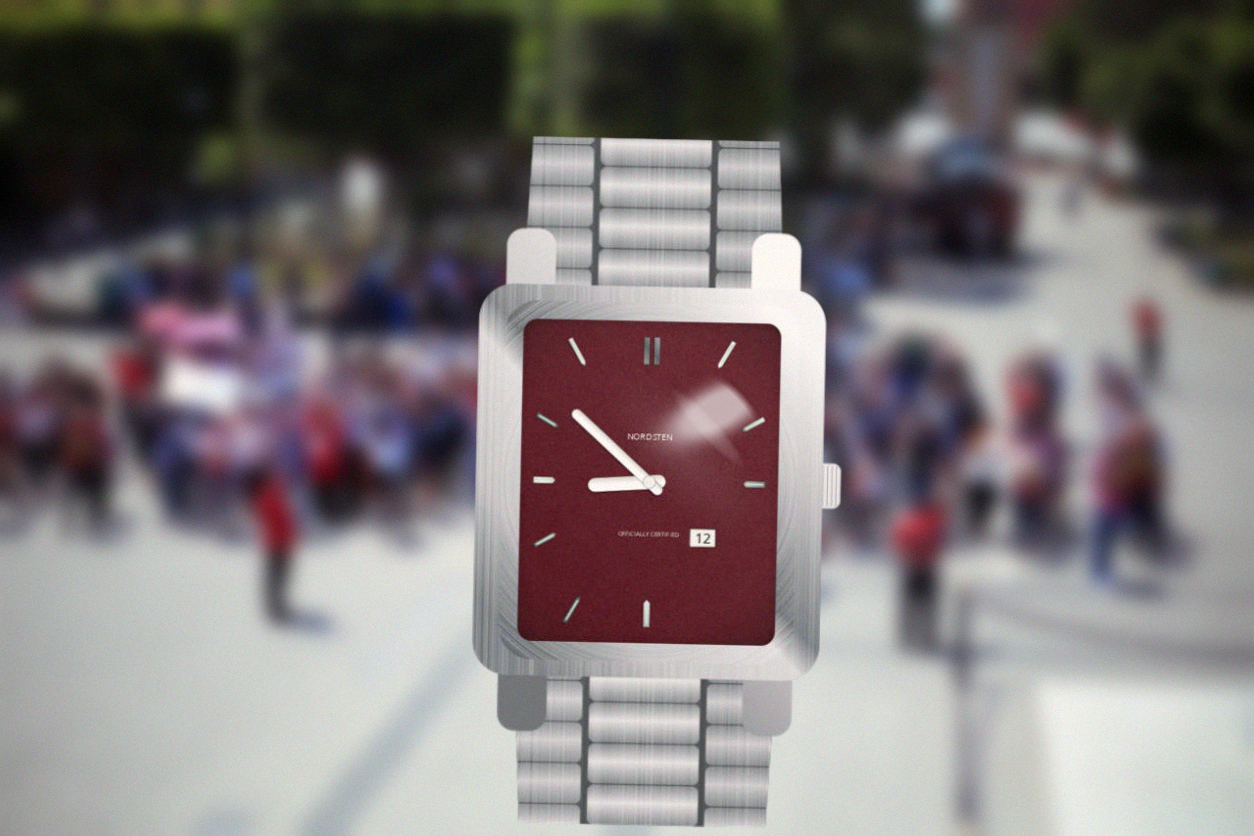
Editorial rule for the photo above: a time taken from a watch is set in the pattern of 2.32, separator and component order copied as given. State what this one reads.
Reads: 8.52
